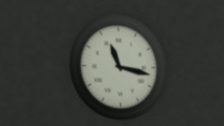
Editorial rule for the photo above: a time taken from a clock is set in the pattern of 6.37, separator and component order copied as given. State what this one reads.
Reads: 11.17
